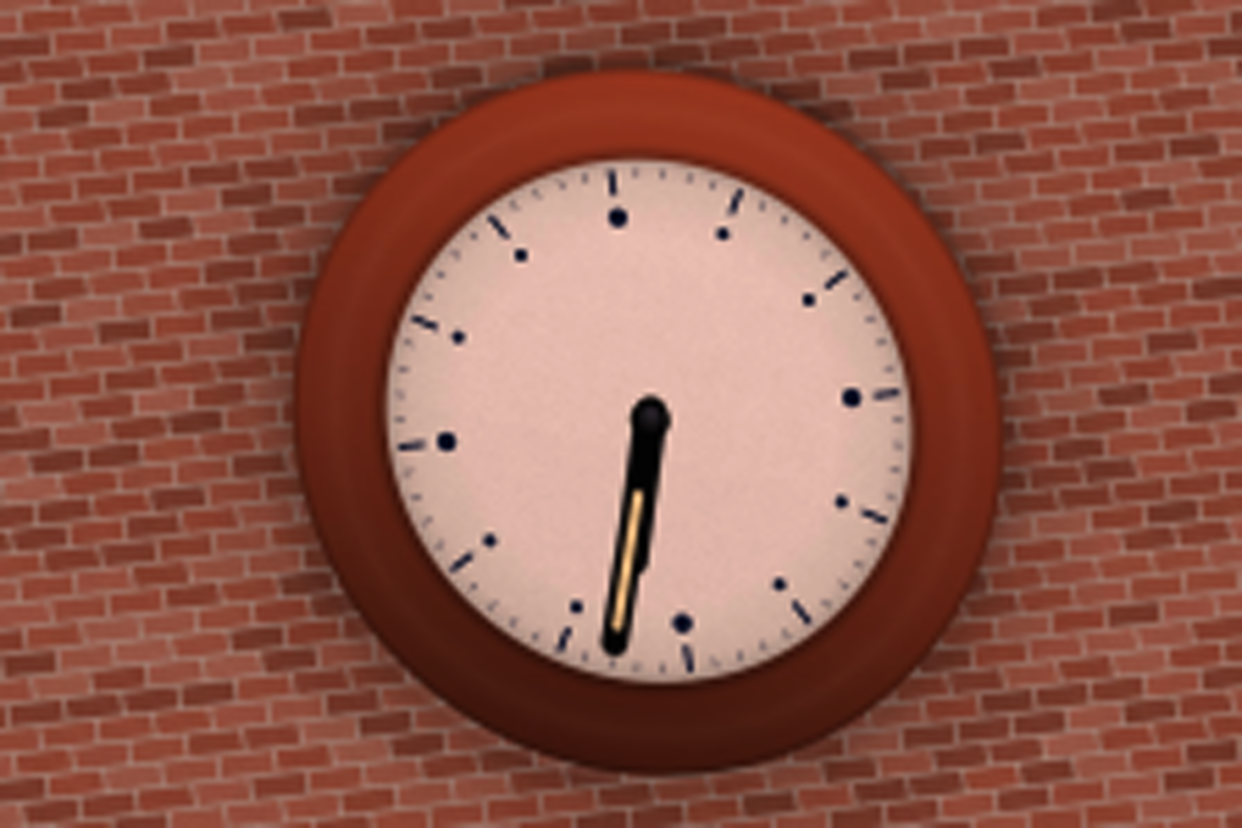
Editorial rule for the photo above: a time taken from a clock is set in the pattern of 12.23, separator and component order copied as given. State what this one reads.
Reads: 6.33
